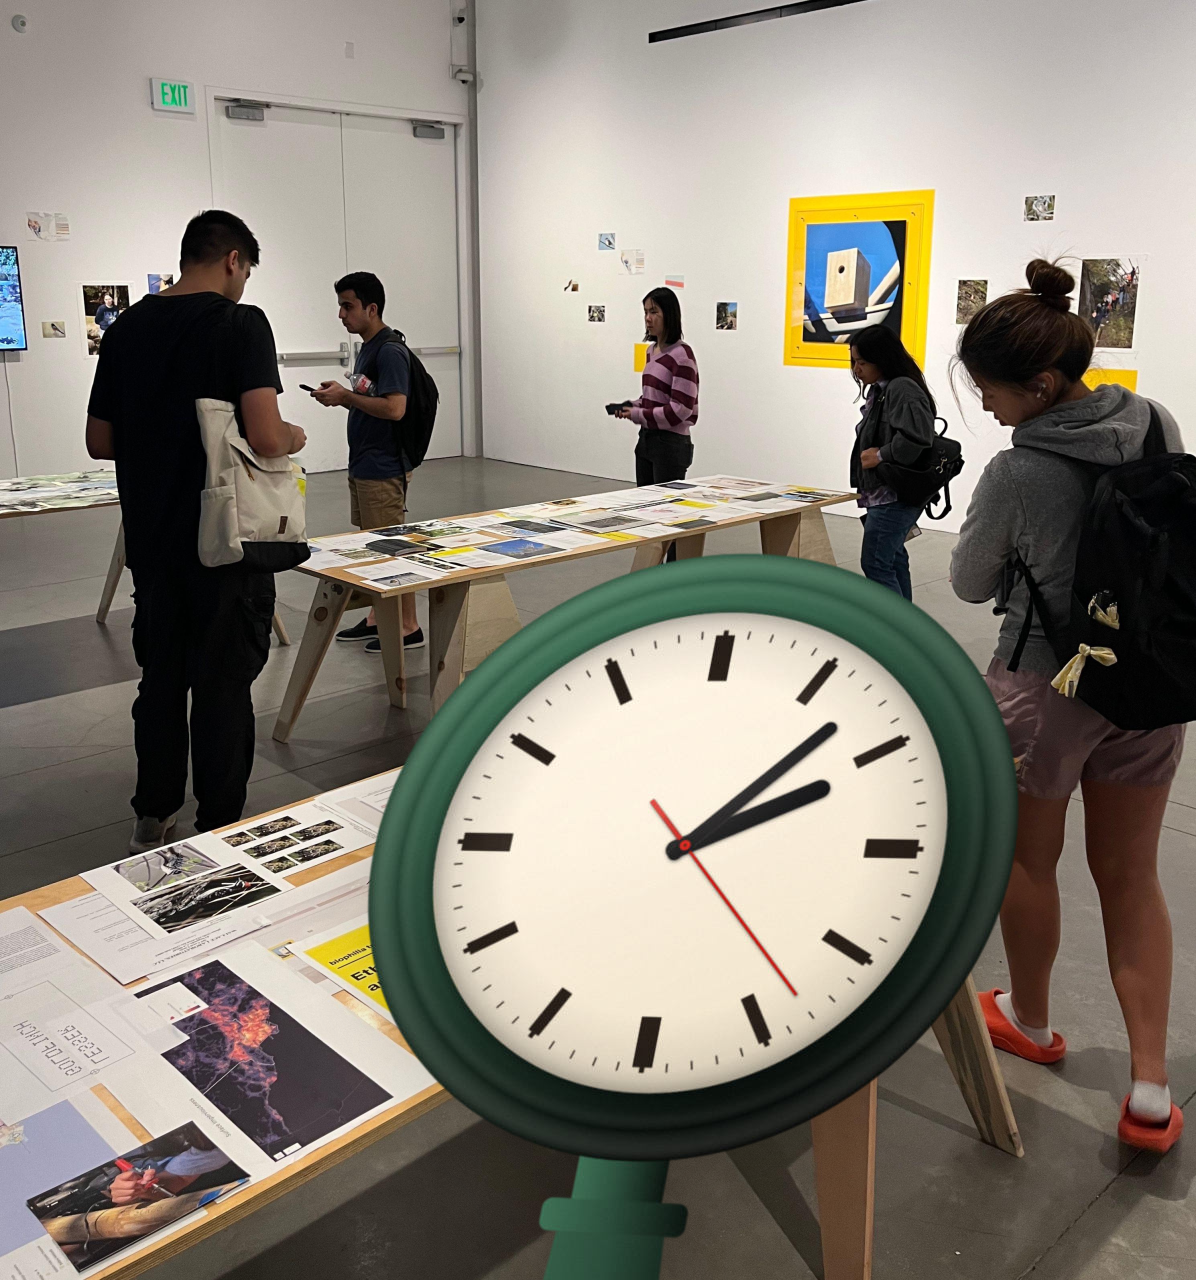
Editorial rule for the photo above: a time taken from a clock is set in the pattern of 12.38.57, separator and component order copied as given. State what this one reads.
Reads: 2.07.23
